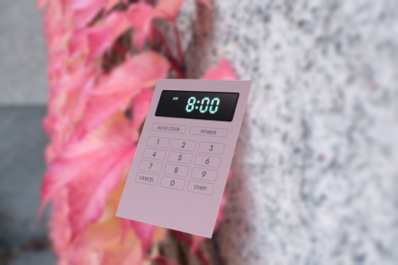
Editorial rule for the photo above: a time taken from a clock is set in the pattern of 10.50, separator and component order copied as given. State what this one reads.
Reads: 8.00
